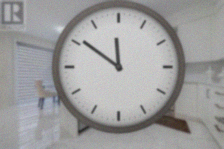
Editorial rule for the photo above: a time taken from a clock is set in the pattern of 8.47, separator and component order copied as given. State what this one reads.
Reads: 11.51
